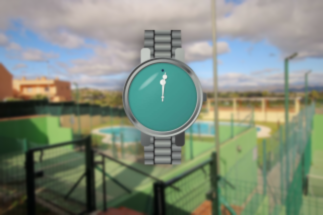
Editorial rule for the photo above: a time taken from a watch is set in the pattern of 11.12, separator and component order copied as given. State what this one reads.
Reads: 12.01
